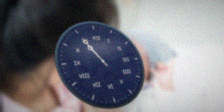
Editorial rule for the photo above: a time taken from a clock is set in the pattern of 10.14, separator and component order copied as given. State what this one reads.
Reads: 10.55
